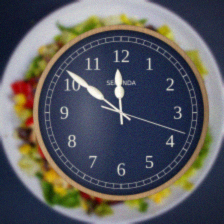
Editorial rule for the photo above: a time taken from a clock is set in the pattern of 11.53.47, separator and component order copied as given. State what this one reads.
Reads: 11.51.18
